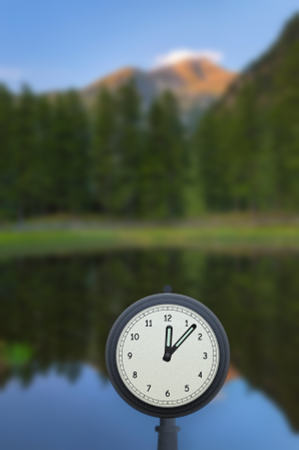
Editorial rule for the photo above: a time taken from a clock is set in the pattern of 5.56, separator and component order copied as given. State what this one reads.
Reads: 12.07
